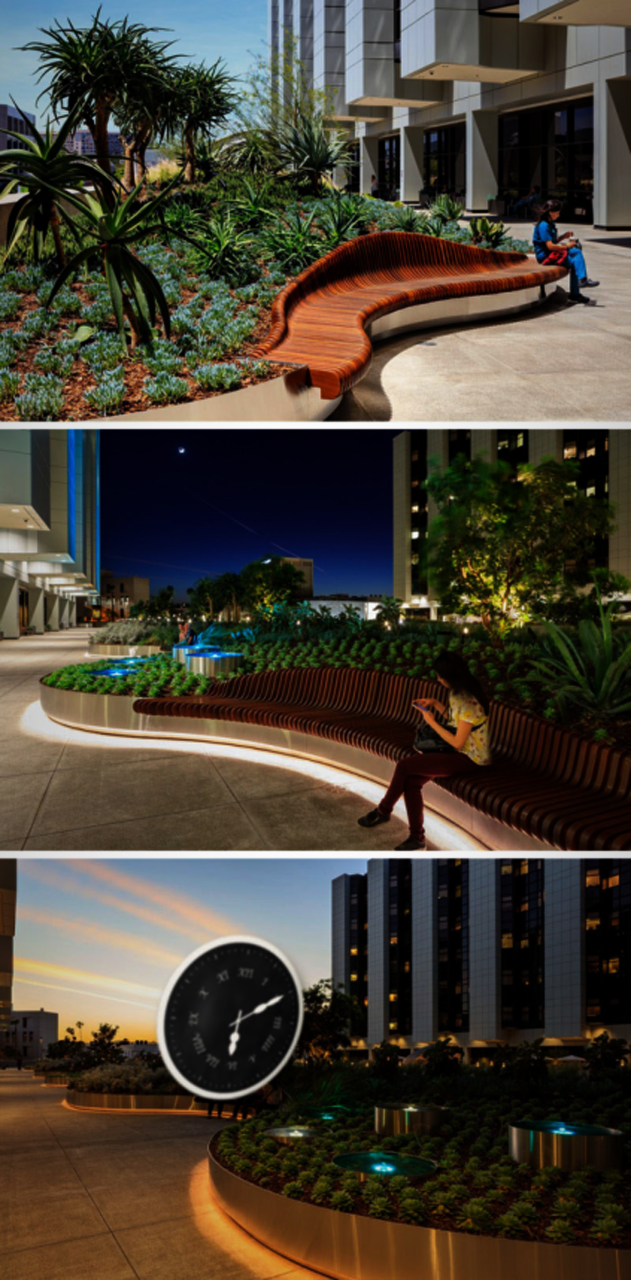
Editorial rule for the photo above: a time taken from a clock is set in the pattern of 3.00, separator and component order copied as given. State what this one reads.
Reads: 6.10
